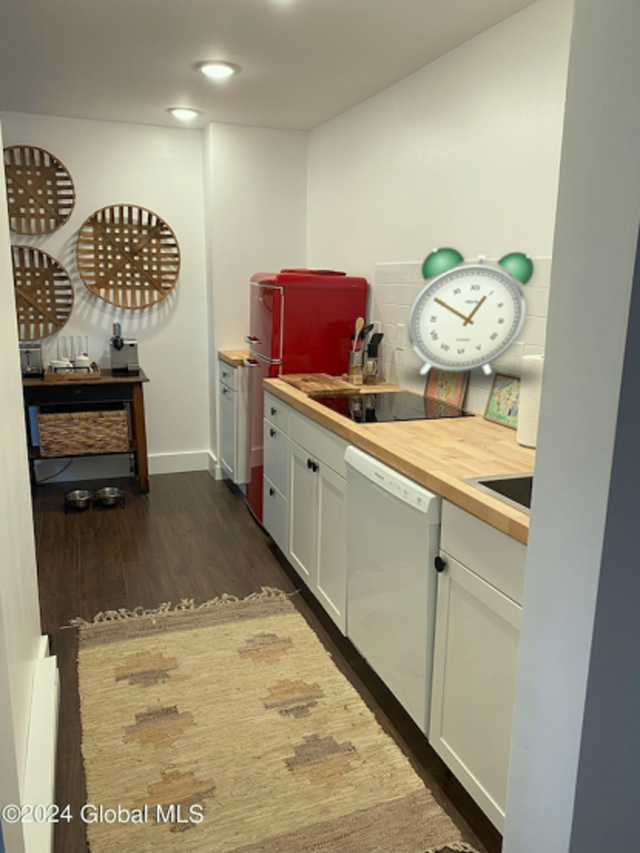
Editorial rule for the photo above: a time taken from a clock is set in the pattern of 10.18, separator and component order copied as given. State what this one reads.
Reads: 12.50
